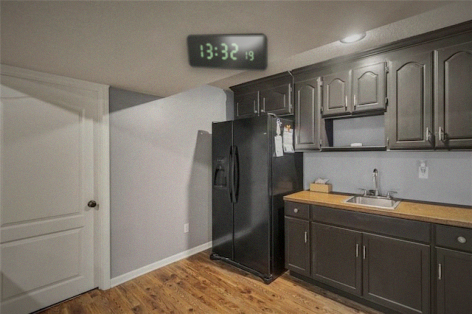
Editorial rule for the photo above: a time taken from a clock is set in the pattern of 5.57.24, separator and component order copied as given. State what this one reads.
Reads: 13.32.19
